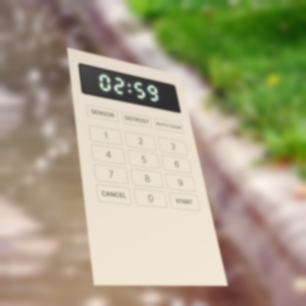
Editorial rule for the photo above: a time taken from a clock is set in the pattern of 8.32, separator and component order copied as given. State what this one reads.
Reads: 2.59
